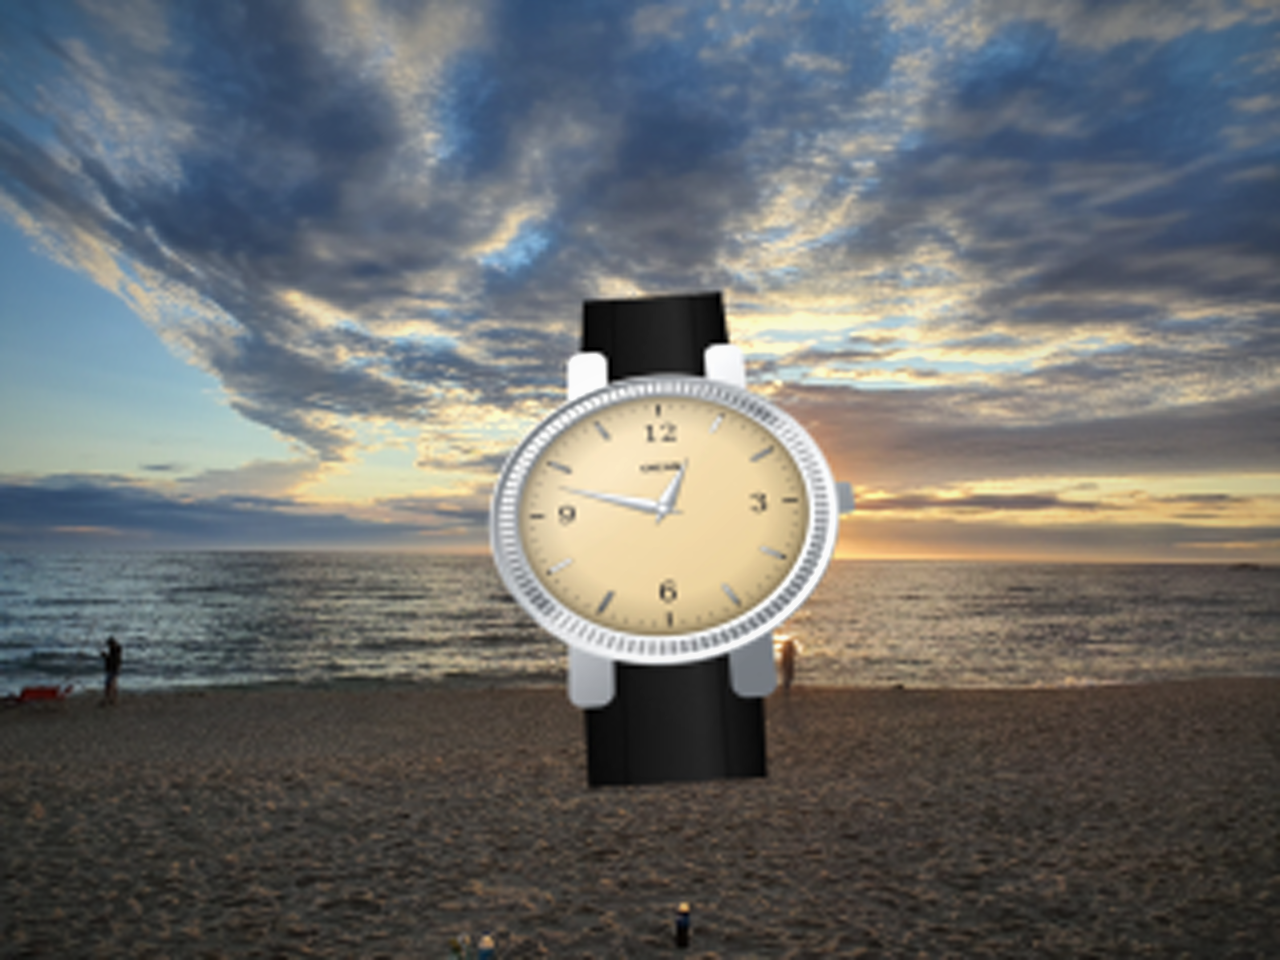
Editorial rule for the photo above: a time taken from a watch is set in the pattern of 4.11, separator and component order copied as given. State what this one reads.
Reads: 12.48
